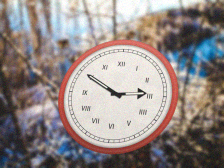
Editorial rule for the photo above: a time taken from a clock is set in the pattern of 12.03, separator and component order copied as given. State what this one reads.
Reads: 2.50
